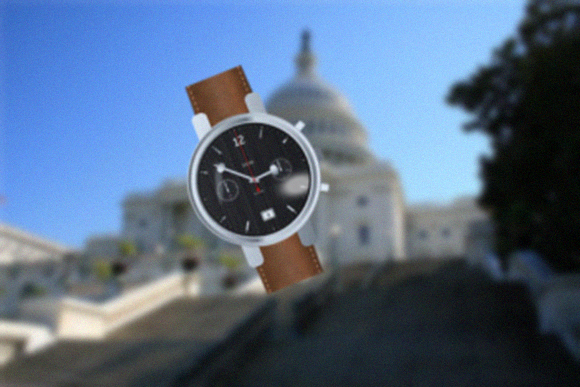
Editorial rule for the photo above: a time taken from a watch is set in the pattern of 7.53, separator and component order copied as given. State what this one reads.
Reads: 2.52
